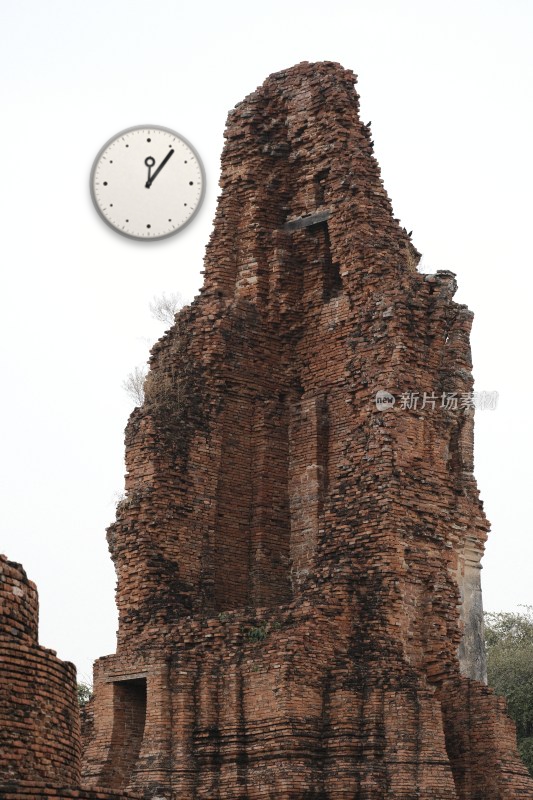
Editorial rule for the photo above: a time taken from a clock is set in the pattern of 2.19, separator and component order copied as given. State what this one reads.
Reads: 12.06
